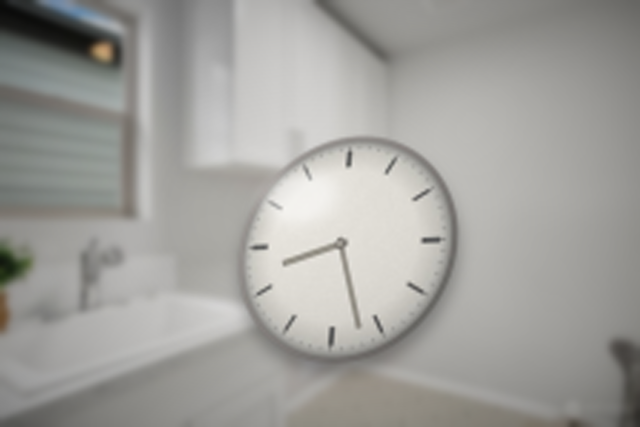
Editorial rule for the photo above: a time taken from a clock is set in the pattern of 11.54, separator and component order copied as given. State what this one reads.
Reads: 8.27
